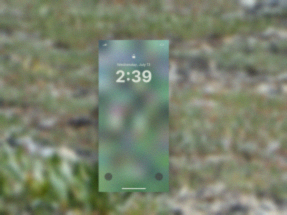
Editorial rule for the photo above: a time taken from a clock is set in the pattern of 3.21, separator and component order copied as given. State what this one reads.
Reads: 2.39
